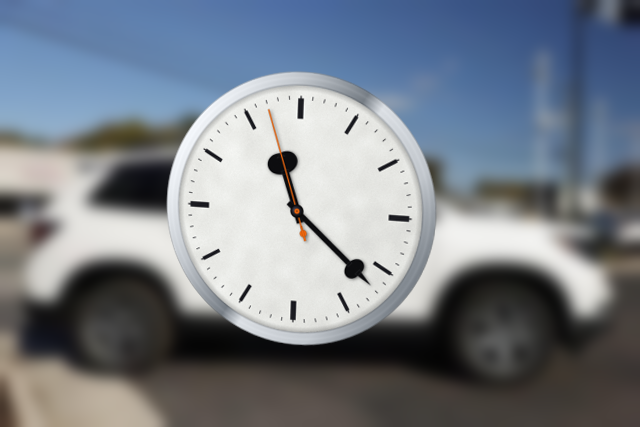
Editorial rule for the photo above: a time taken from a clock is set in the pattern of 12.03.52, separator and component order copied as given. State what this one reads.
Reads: 11.21.57
